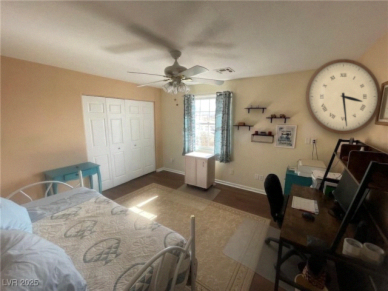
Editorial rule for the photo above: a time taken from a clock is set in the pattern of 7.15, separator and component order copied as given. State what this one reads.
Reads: 3.29
